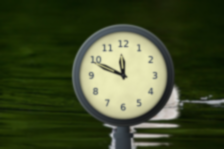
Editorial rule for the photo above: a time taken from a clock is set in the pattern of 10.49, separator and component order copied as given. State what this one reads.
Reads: 11.49
